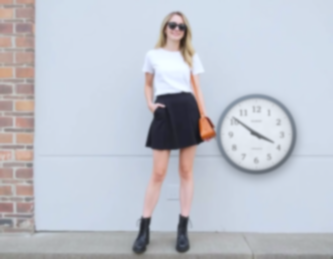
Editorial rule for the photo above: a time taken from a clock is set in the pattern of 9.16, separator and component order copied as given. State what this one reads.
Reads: 3.51
